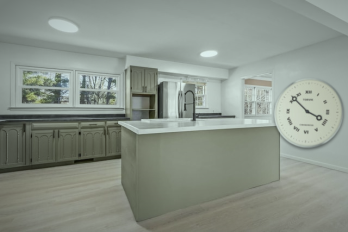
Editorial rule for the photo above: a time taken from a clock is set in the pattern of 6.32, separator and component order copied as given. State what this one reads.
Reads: 3.52
